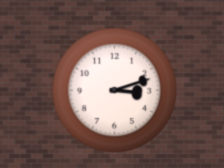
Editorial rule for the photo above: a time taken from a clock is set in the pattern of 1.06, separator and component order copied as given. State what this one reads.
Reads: 3.12
